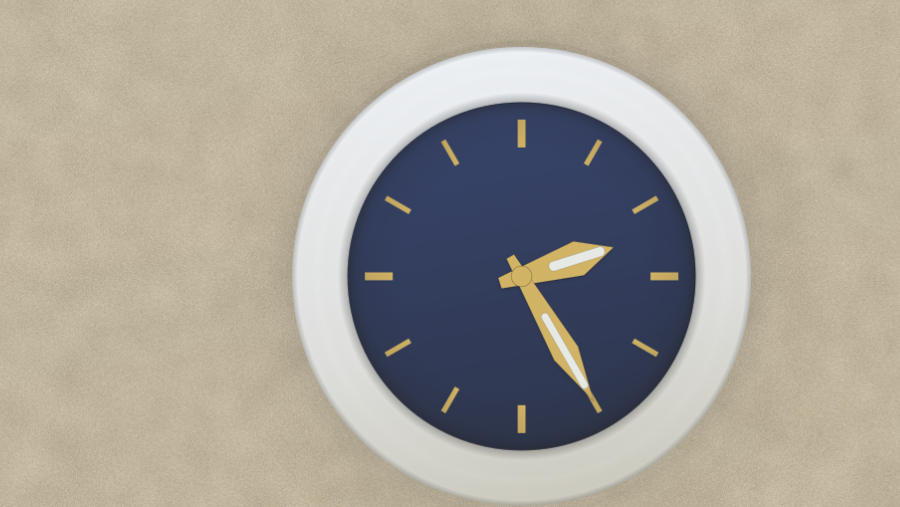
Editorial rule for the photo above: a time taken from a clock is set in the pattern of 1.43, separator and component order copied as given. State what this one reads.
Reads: 2.25
